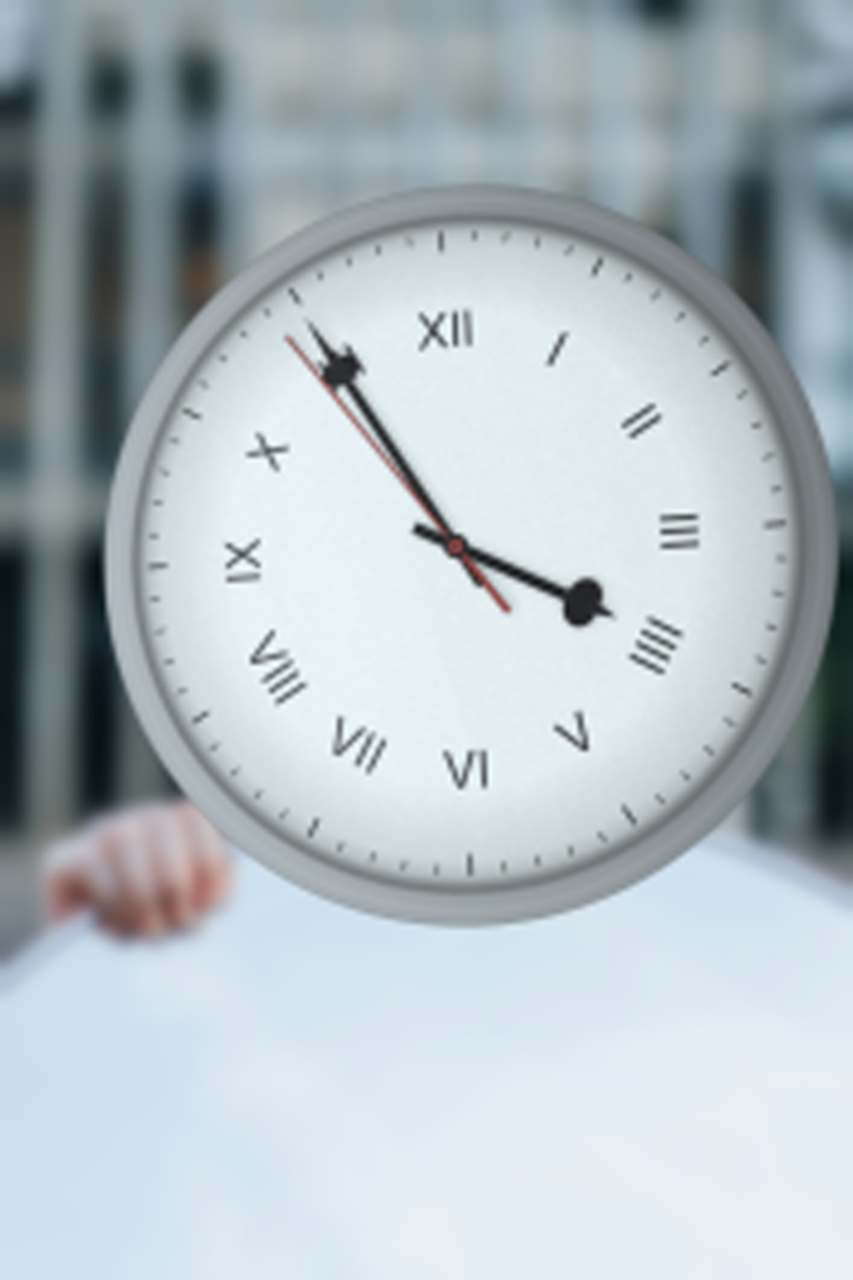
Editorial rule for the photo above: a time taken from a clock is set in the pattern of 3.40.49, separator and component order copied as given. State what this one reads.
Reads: 3.54.54
